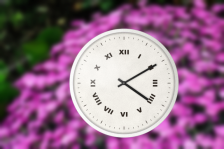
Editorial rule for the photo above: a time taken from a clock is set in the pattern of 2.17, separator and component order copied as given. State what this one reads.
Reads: 4.10
